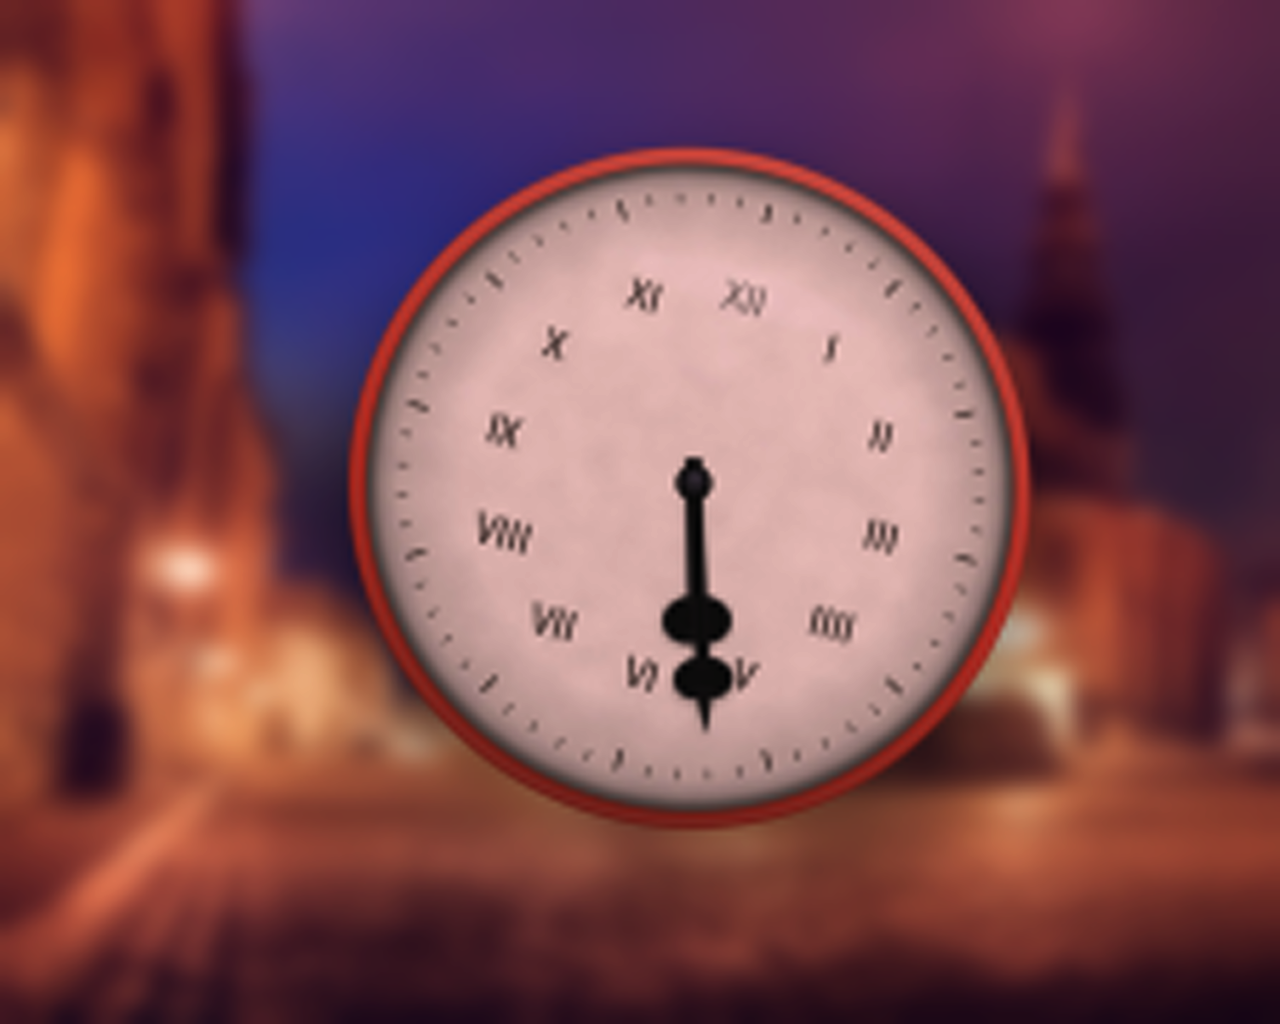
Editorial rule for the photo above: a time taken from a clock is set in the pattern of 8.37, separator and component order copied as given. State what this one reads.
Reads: 5.27
